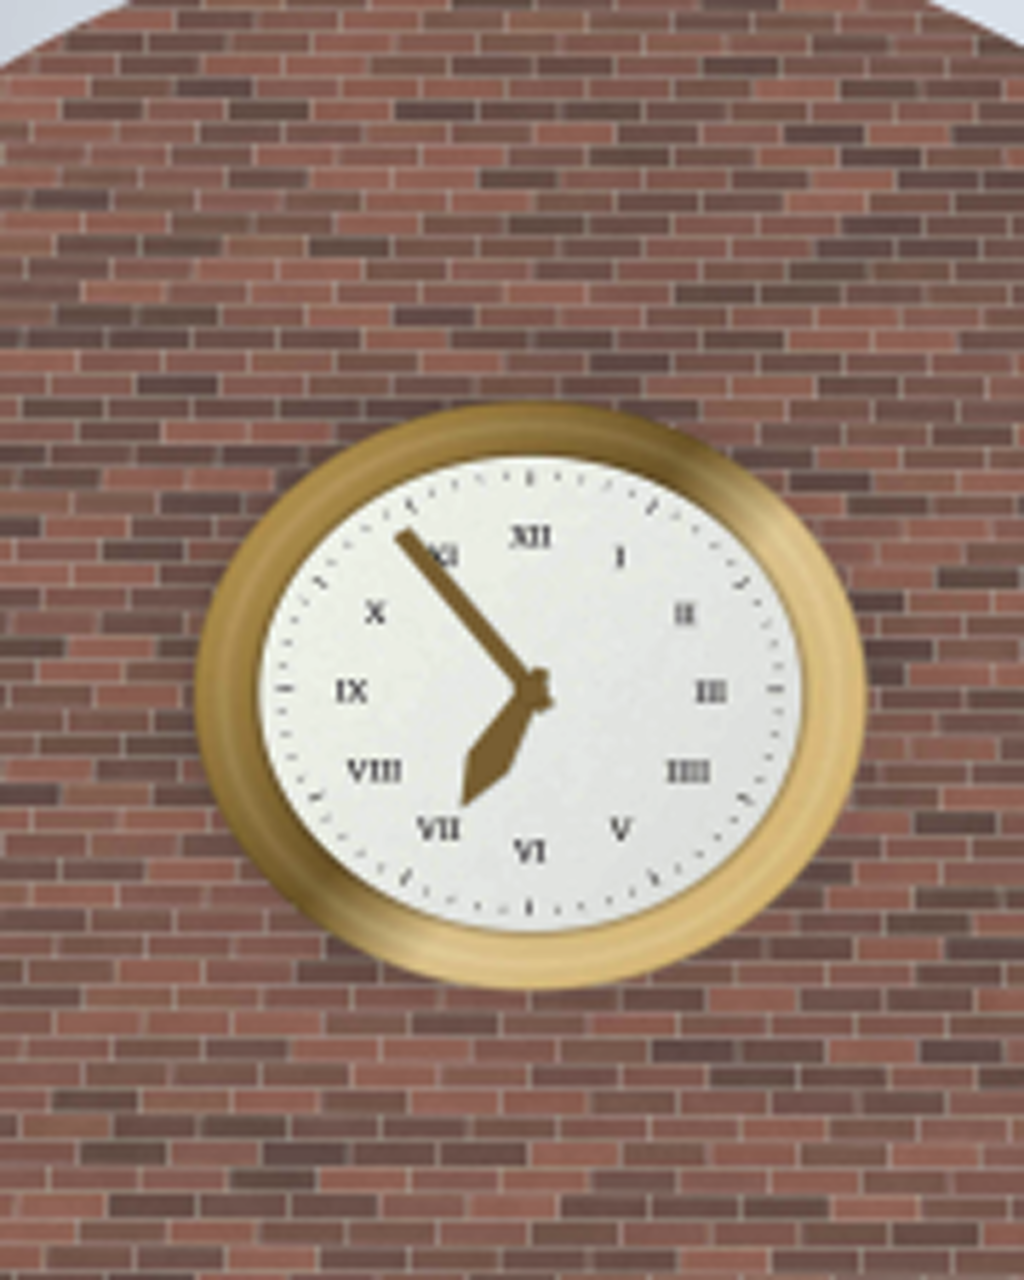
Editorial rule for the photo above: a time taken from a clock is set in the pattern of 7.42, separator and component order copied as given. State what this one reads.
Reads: 6.54
